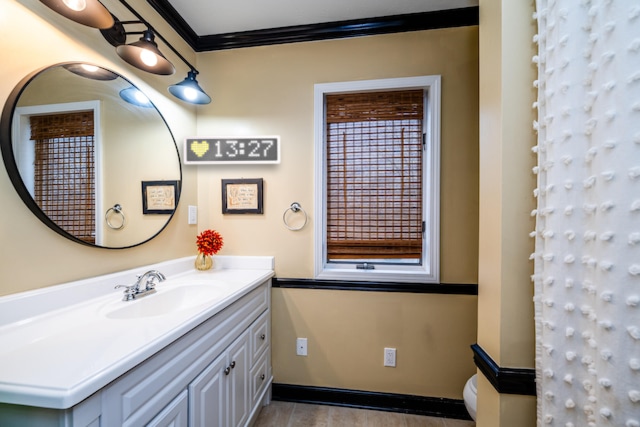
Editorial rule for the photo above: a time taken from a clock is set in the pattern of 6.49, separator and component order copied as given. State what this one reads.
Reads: 13.27
